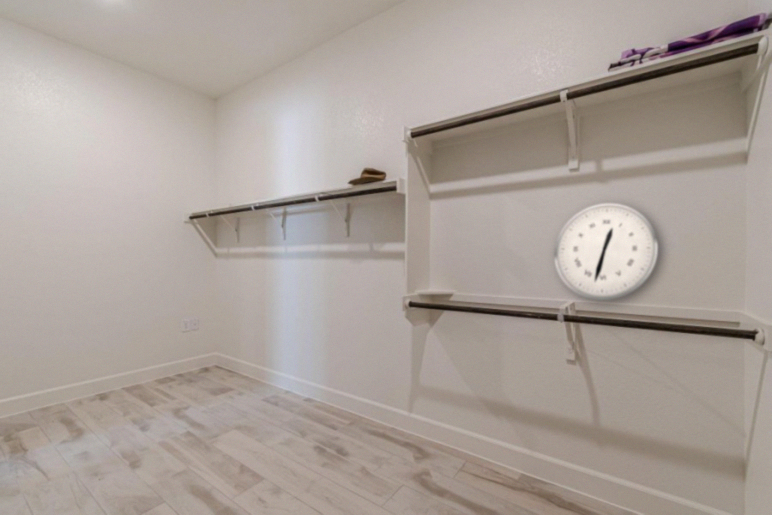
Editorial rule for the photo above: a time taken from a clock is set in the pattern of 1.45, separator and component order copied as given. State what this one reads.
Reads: 12.32
